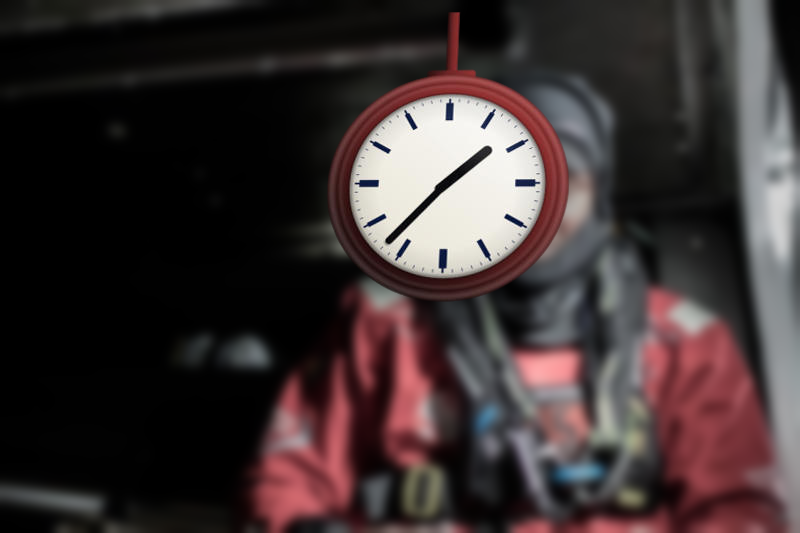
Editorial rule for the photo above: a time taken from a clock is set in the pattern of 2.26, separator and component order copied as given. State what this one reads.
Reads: 1.37
